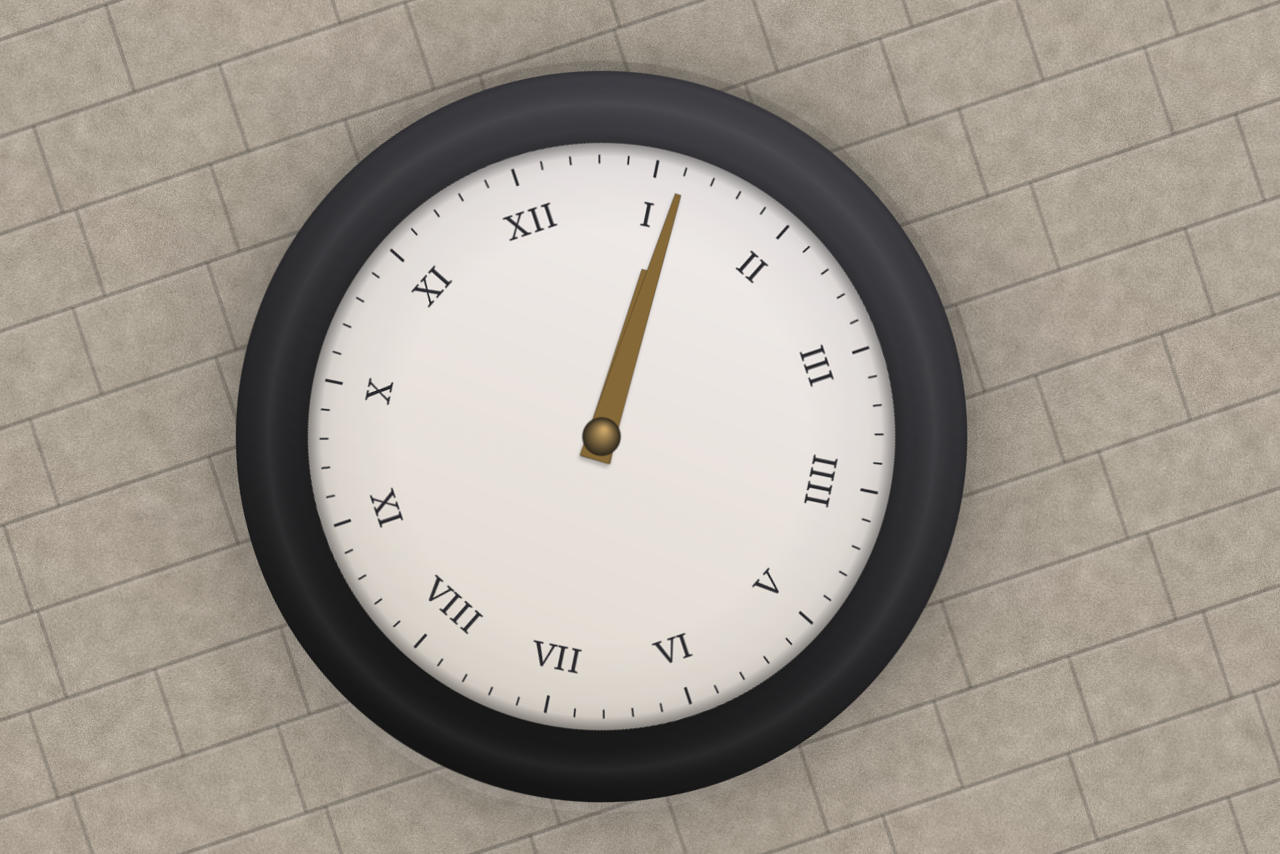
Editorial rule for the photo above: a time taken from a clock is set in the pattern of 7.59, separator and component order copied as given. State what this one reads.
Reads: 1.06
